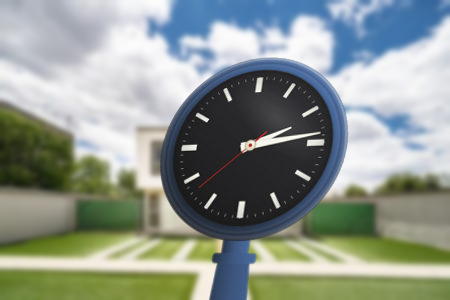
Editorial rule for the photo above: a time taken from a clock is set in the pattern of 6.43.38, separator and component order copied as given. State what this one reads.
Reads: 2.13.38
